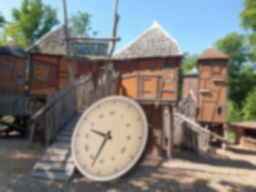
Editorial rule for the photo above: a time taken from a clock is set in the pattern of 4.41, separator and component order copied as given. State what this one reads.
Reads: 9.33
